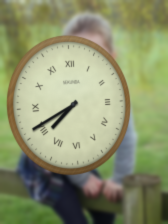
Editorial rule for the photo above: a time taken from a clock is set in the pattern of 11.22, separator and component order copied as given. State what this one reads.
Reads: 7.41
